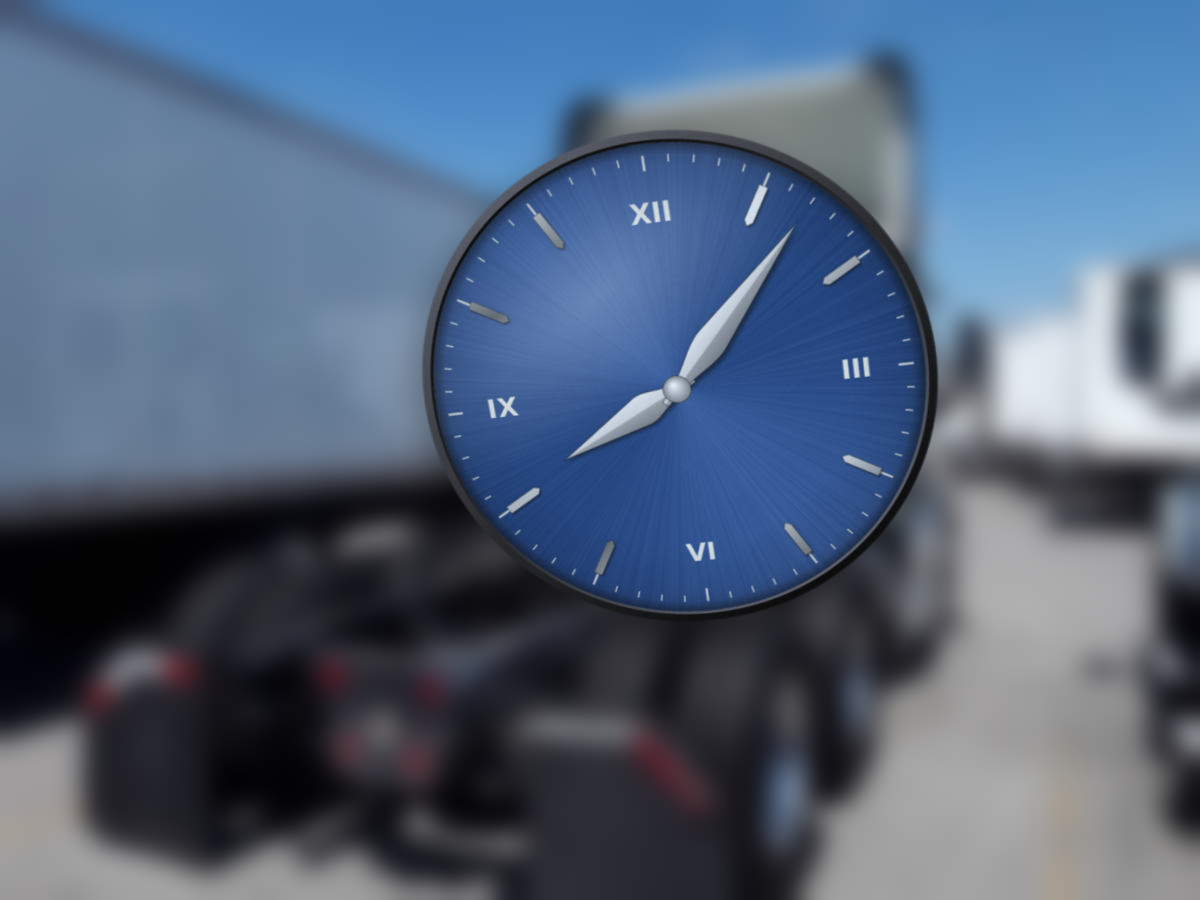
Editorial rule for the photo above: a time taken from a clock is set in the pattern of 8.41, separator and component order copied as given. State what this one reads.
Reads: 8.07
